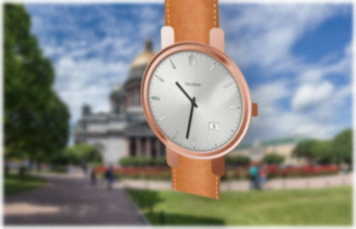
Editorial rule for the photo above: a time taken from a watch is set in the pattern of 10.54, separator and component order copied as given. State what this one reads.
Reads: 10.32
